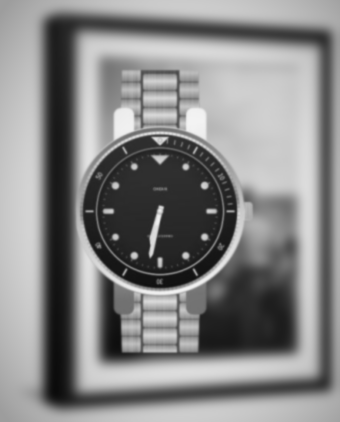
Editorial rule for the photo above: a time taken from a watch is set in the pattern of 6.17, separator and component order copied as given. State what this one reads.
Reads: 6.32
